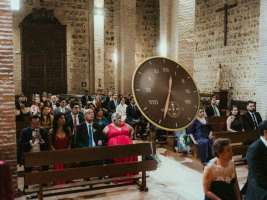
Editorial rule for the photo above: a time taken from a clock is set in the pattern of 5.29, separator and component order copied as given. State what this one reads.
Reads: 12.34
